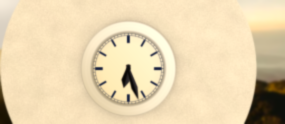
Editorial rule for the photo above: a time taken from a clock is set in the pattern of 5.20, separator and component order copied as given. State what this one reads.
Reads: 6.27
